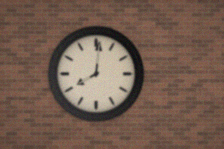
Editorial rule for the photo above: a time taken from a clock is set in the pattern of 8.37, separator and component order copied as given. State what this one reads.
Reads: 8.01
